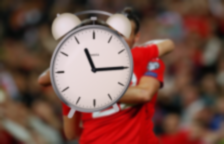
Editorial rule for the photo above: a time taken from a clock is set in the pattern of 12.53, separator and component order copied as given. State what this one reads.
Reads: 11.15
